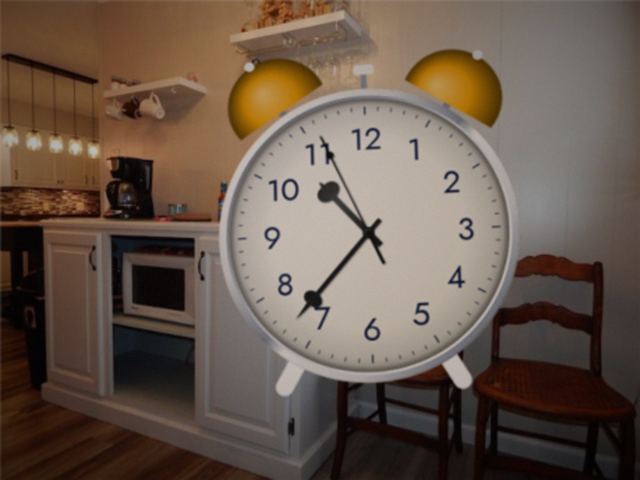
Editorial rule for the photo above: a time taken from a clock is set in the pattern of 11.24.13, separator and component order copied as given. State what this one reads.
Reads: 10.36.56
